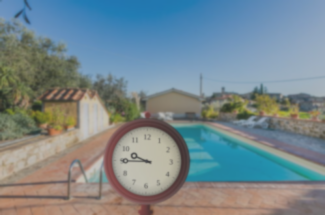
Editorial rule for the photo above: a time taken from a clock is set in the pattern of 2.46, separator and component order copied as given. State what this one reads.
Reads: 9.45
